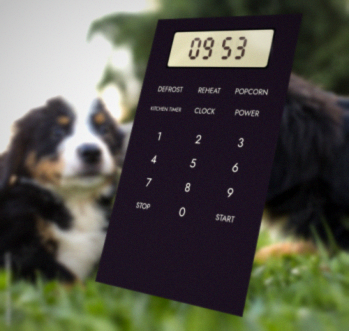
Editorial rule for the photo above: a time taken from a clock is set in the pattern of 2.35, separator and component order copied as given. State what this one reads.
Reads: 9.53
